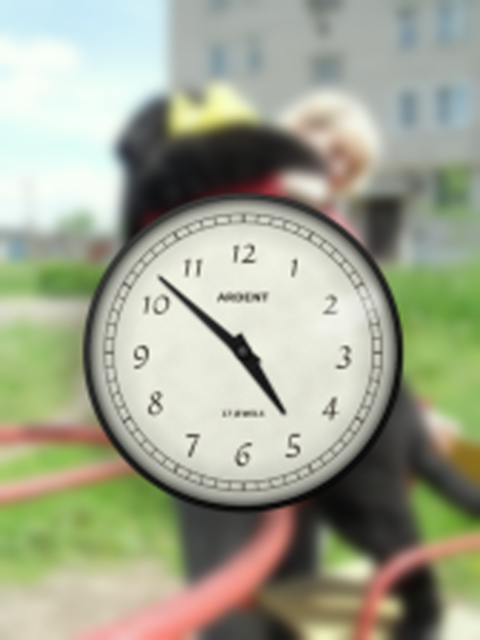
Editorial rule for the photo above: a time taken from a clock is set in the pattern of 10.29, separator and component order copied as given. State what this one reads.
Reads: 4.52
